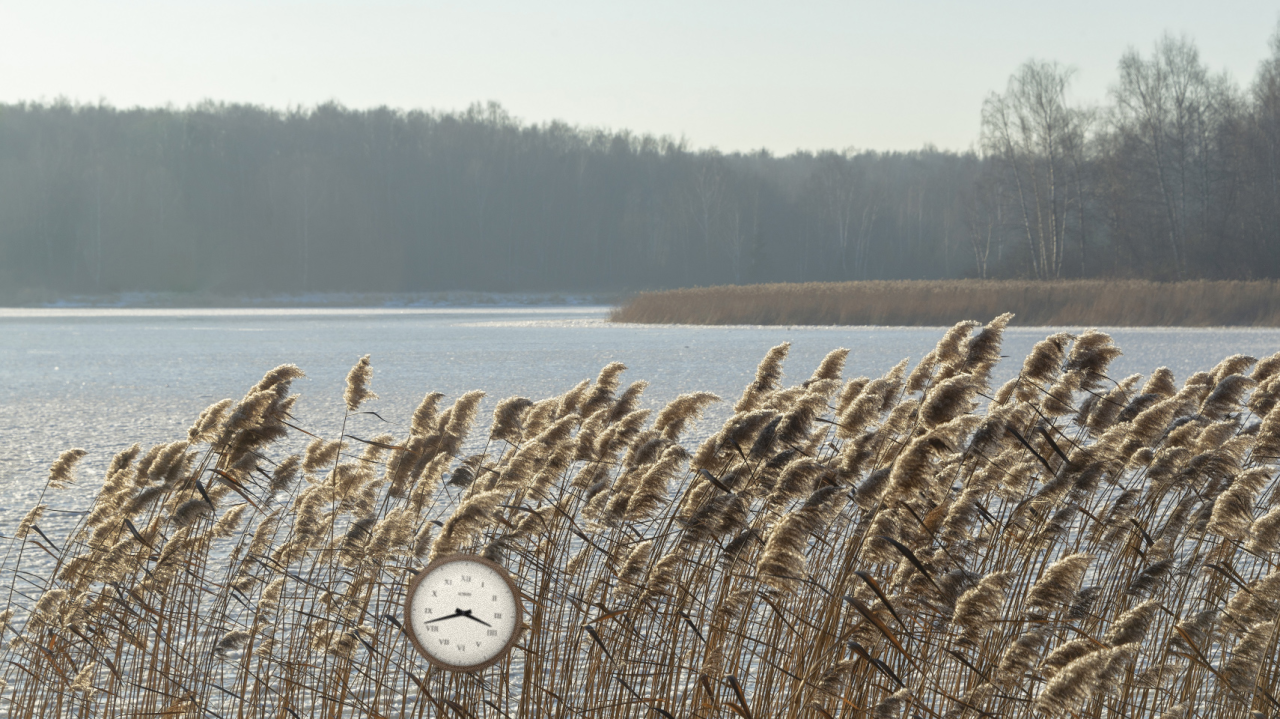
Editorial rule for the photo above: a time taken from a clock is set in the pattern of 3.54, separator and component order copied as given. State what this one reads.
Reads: 3.42
